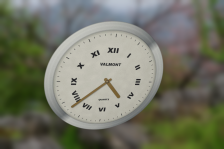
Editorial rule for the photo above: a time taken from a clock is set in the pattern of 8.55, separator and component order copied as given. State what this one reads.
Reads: 4.38
